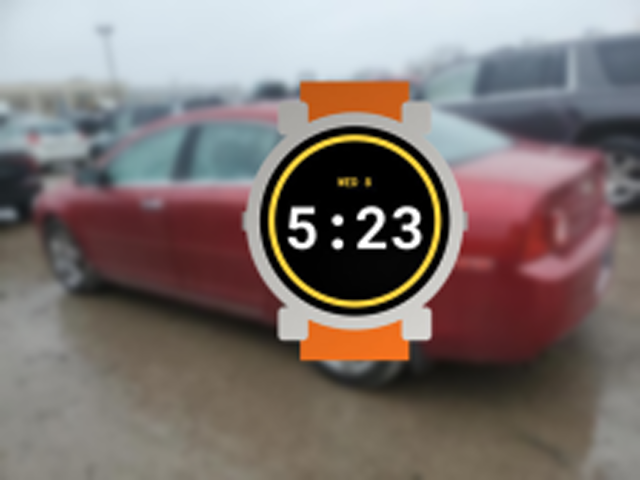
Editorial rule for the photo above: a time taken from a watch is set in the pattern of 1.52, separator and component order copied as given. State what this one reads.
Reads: 5.23
